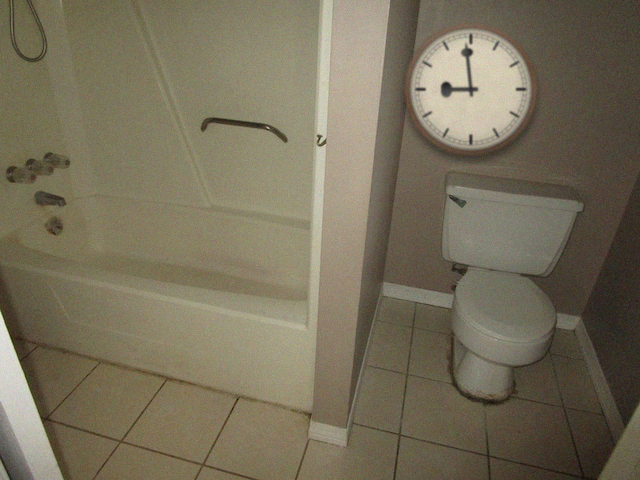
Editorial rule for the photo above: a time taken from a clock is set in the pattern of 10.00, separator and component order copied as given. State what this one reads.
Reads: 8.59
